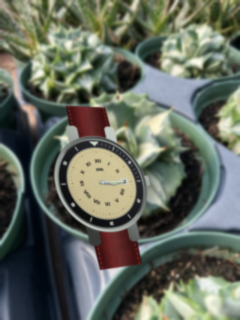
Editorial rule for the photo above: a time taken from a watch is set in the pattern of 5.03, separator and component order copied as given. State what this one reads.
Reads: 3.15
